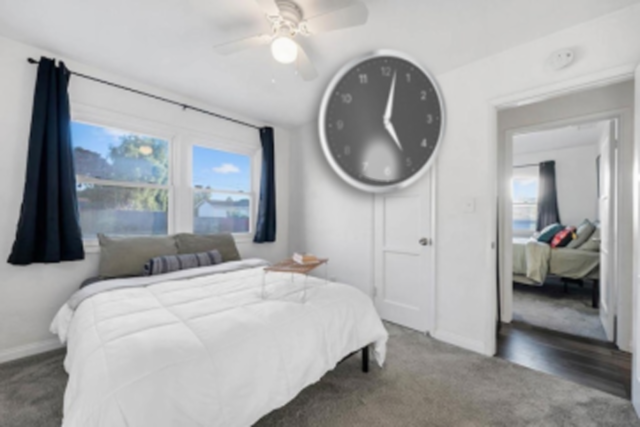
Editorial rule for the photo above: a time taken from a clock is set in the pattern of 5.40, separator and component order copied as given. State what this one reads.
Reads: 5.02
